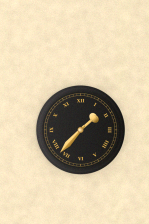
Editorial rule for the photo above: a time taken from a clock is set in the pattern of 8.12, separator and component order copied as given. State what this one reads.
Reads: 1.37
